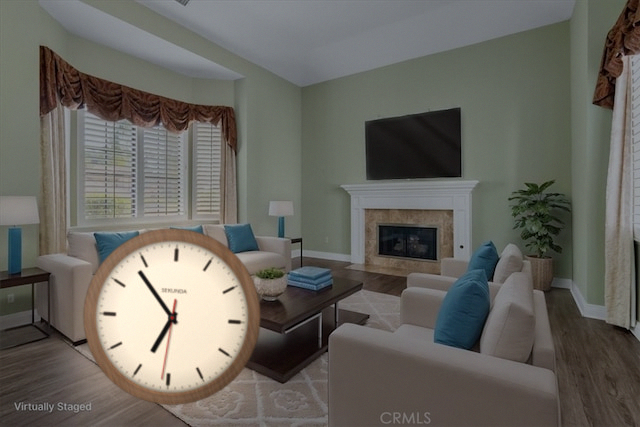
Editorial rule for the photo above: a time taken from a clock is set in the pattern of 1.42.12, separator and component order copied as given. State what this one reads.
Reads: 6.53.31
